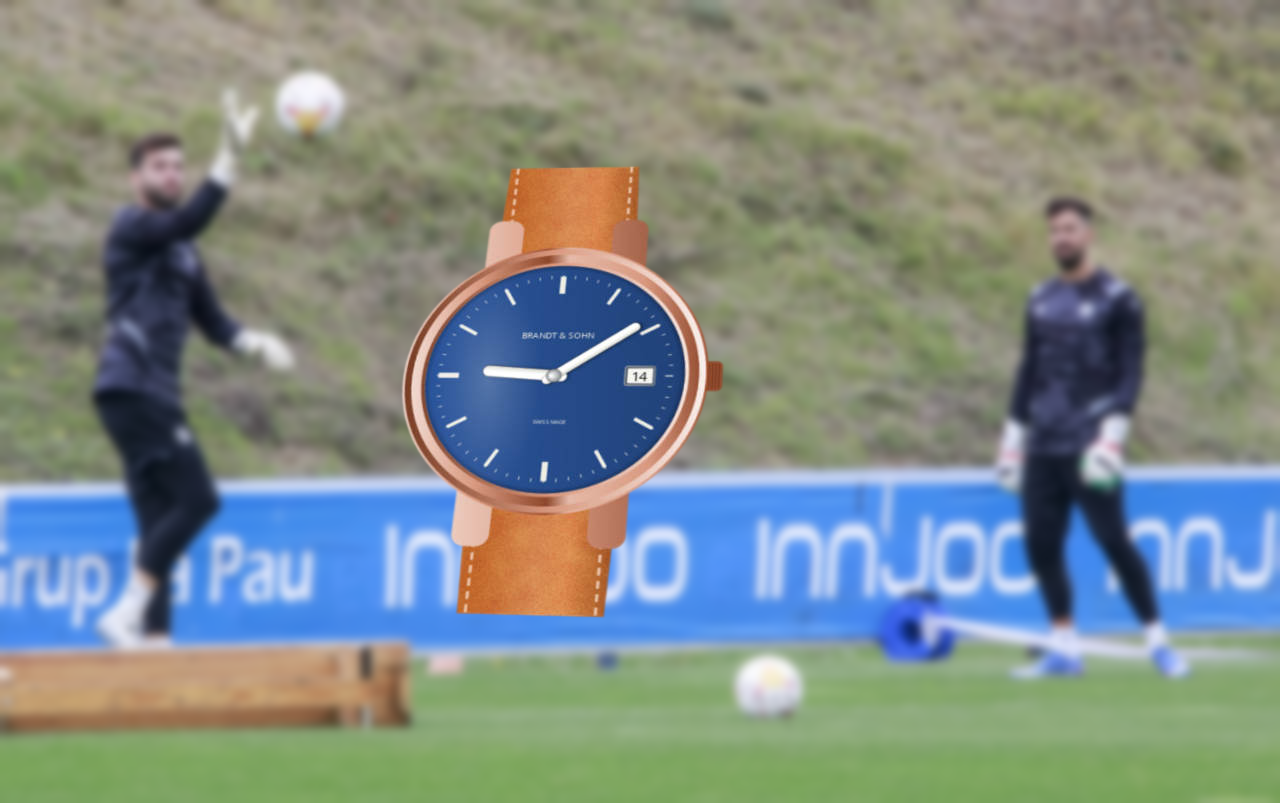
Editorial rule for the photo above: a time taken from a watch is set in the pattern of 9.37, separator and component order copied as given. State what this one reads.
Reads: 9.09
